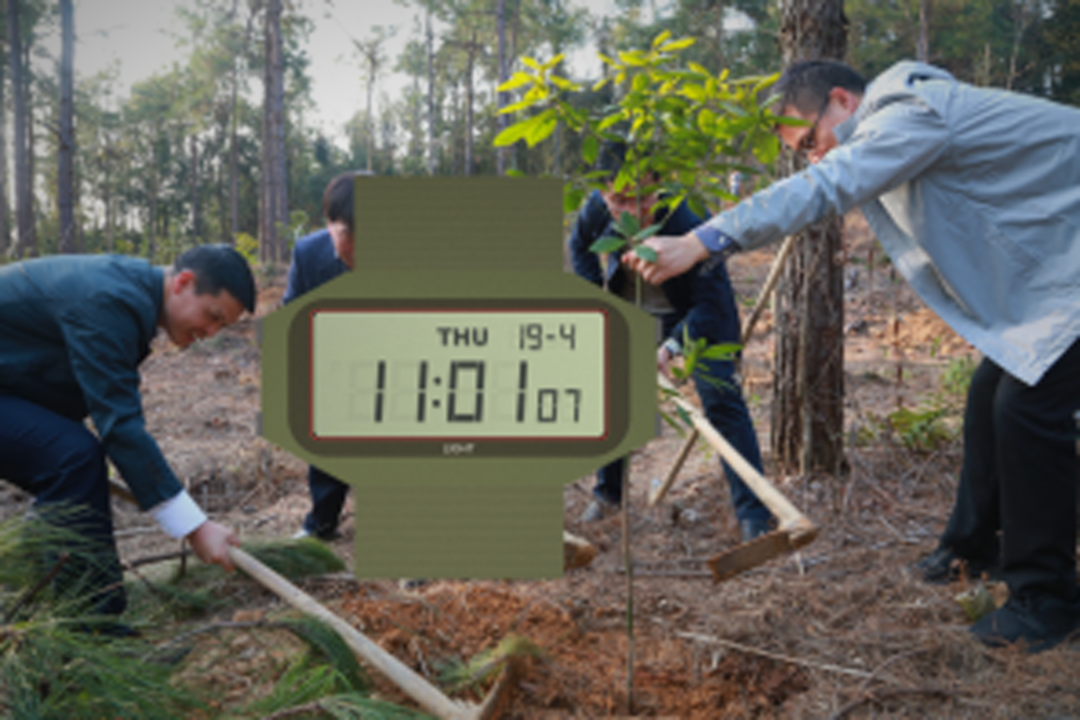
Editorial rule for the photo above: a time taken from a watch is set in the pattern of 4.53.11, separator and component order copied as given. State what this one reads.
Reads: 11.01.07
